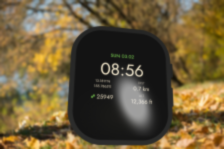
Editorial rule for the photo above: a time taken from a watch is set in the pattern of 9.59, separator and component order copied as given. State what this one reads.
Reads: 8.56
